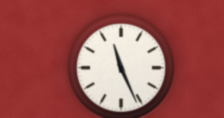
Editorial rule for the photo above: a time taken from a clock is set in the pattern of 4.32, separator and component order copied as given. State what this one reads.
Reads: 11.26
